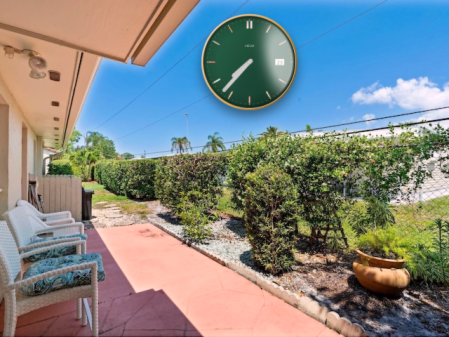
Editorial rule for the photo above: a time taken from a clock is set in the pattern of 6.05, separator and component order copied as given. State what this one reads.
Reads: 7.37
